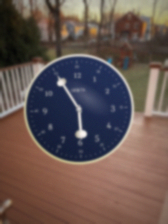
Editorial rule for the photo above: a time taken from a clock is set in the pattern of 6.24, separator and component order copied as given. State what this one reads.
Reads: 5.55
